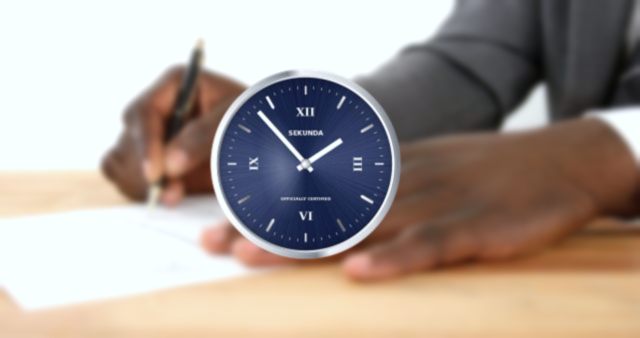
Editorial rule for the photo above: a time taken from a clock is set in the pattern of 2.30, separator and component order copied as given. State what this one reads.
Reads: 1.53
